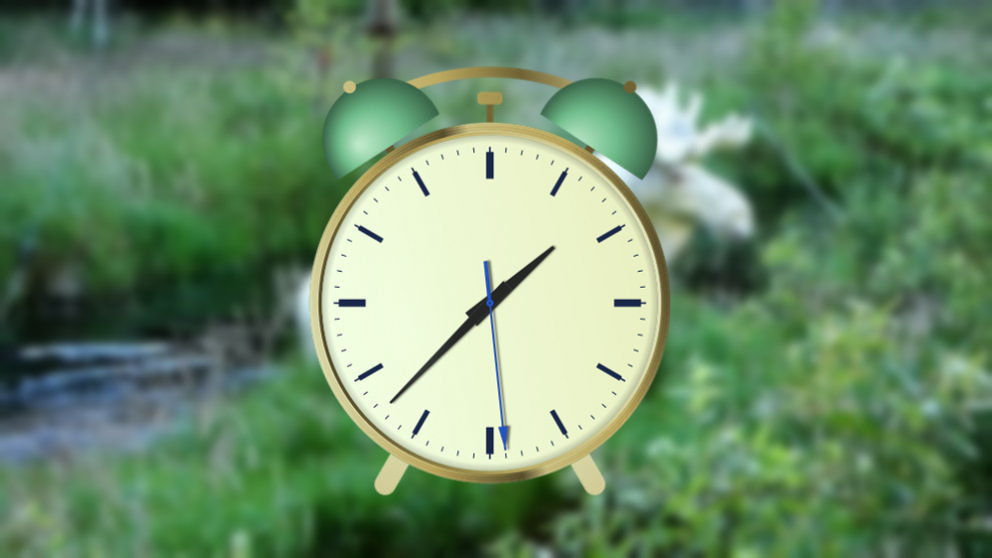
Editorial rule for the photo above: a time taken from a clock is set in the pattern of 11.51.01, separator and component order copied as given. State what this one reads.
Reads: 1.37.29
